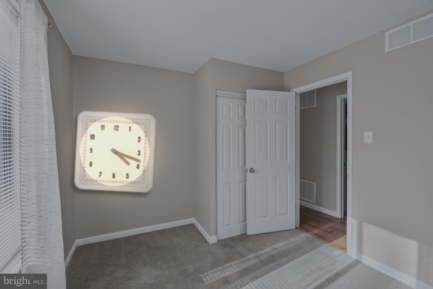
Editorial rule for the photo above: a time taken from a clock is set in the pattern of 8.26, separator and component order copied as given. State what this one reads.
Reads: 4.18
